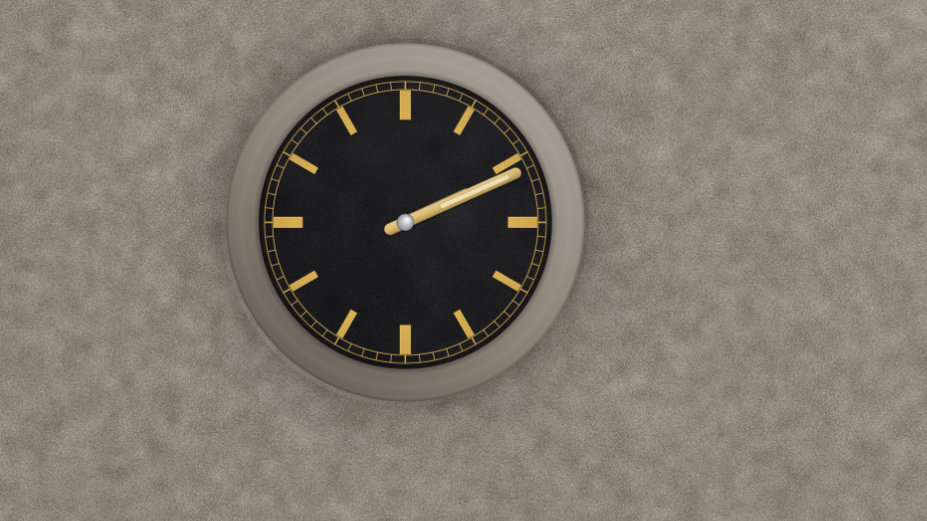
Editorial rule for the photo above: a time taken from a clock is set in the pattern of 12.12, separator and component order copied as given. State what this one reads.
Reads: 2.11
